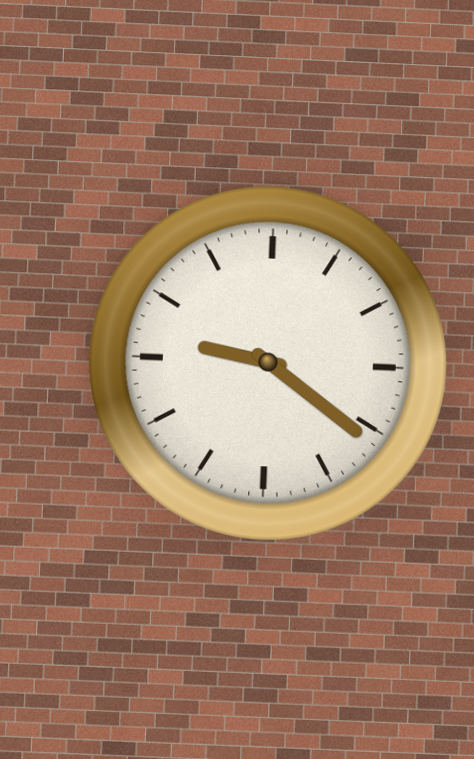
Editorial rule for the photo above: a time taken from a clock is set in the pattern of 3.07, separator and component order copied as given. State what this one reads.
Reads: 9.21
